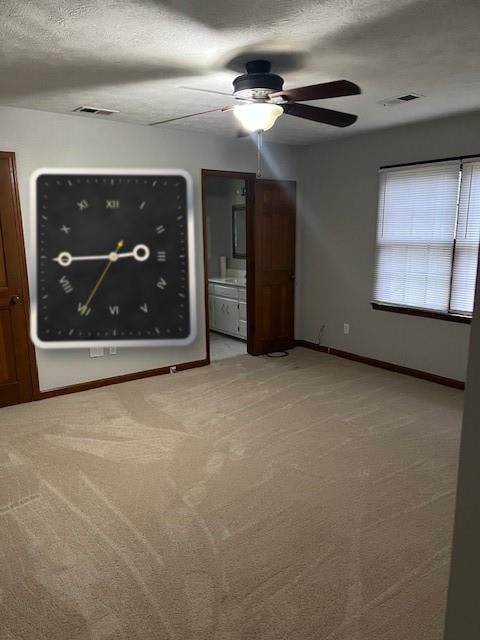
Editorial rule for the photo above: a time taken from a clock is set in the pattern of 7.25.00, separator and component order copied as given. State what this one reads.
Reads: 2.44.35
